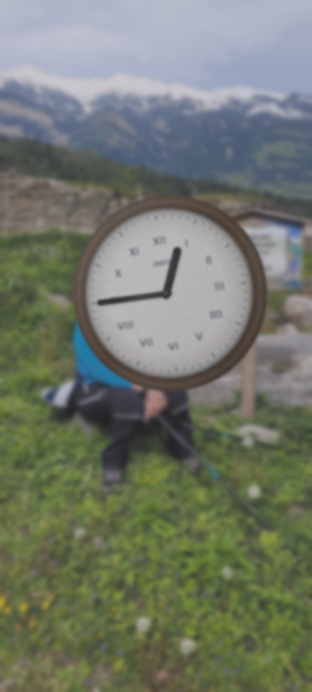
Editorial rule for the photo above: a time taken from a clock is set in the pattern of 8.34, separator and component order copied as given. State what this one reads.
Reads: 12.45
